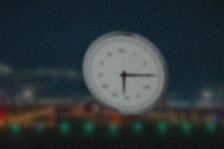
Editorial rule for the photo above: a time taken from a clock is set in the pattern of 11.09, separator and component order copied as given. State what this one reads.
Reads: 6.15
